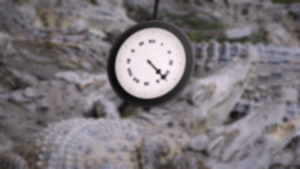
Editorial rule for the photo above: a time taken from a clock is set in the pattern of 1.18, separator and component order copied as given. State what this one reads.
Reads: 4.22
